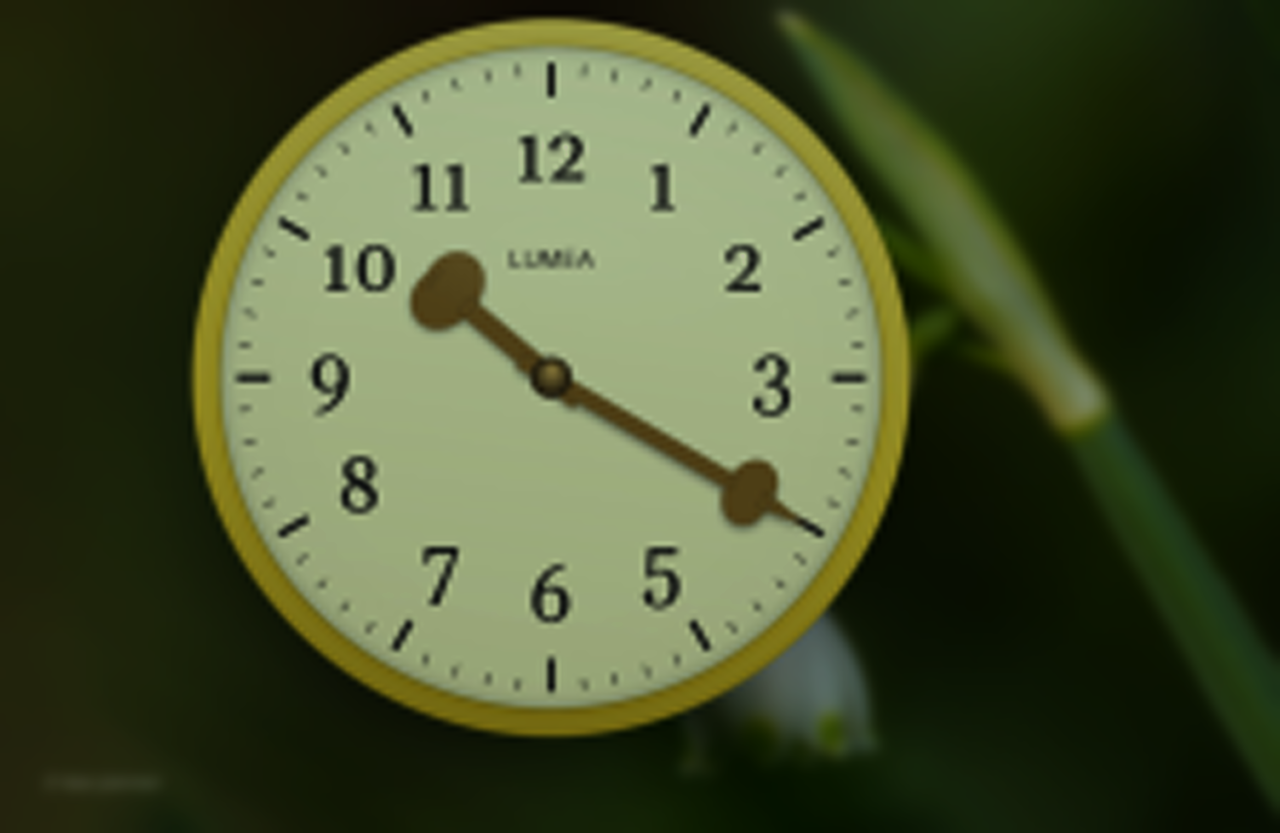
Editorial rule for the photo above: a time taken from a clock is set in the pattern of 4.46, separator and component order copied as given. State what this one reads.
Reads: 10.20
